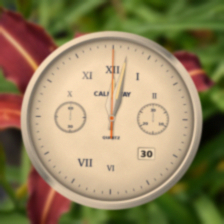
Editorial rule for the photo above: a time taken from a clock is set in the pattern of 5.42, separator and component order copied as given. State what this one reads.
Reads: 12.02
